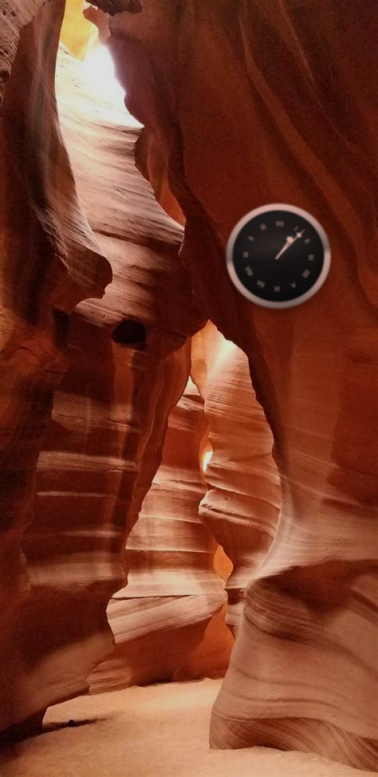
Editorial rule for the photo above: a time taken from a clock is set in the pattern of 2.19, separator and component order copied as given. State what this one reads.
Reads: 1.07
